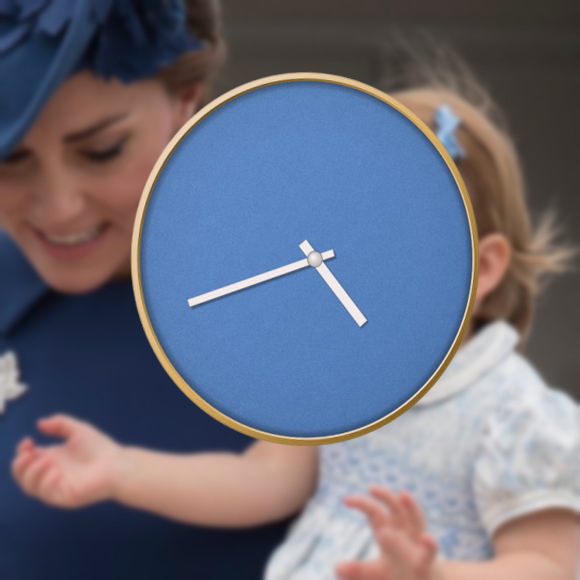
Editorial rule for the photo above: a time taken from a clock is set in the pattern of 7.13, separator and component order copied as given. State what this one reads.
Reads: 4.42
